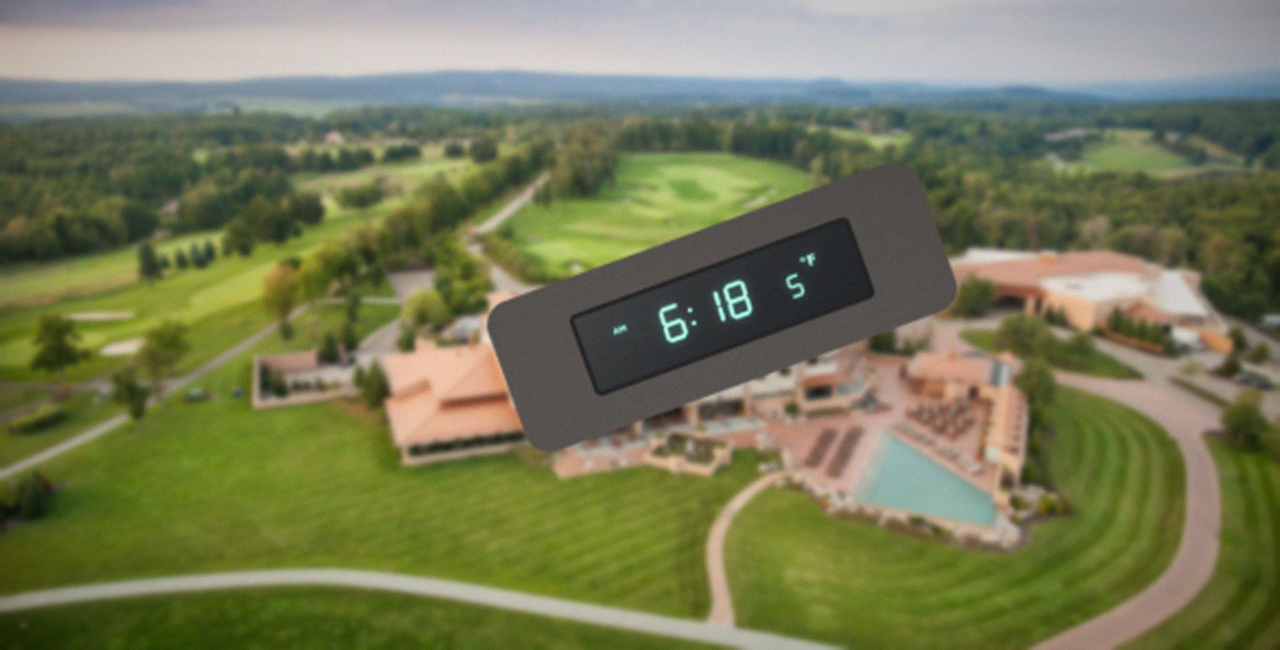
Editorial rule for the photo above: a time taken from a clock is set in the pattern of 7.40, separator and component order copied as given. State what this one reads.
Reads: 6.18
